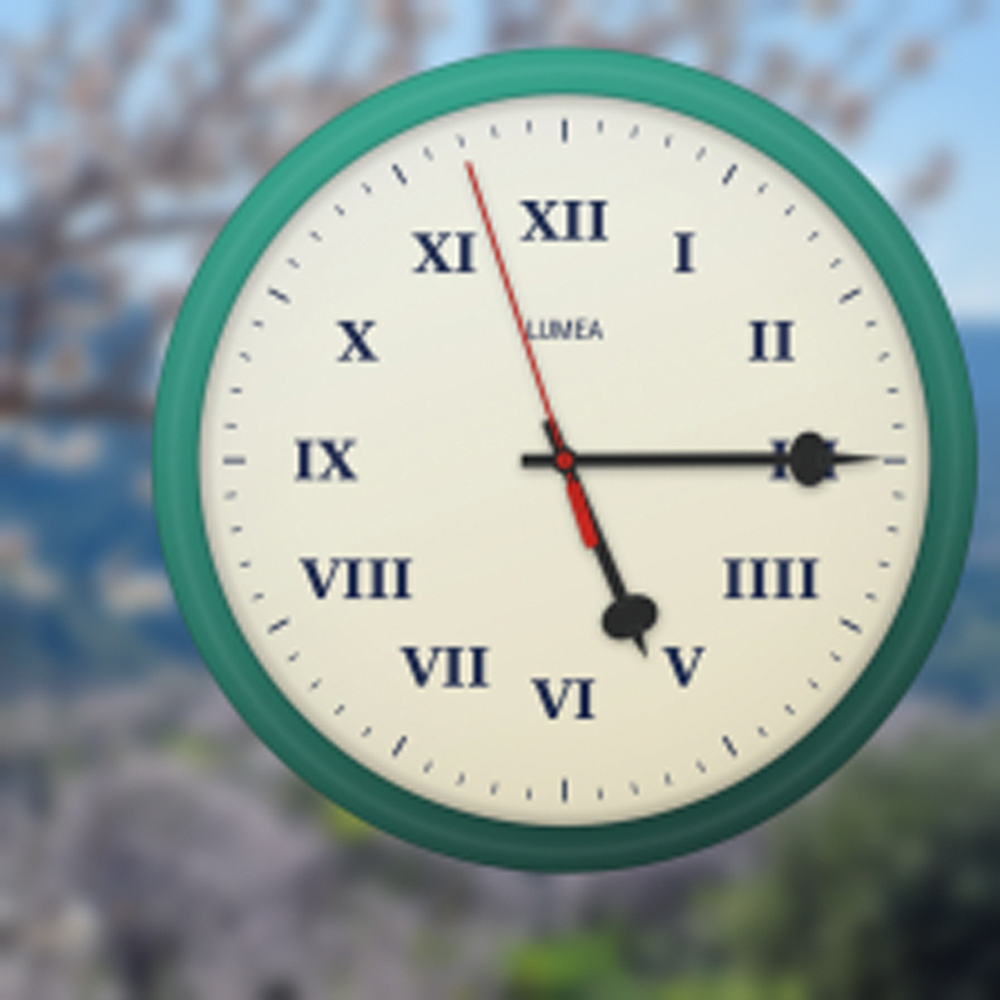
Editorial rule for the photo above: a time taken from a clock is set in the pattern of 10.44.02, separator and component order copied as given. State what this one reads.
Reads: 5.14.57
